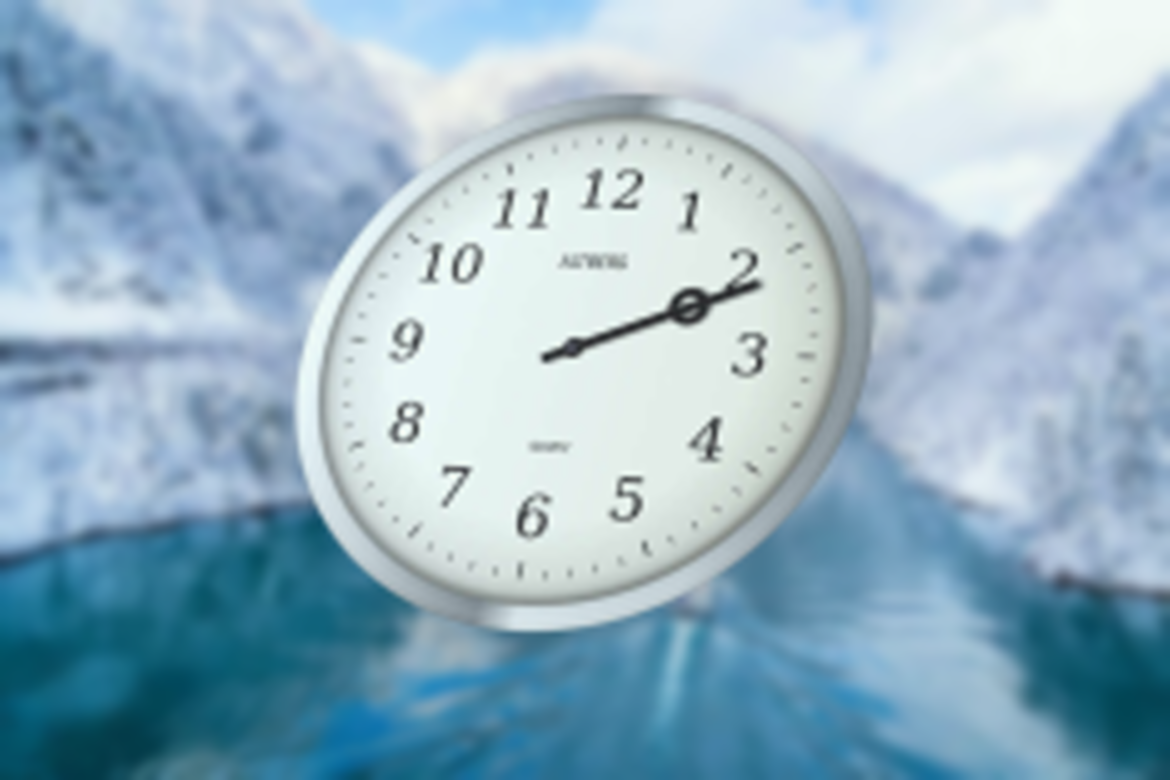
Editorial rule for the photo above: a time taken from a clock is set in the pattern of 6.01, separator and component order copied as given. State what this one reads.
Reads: 2.11
